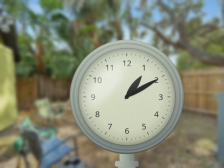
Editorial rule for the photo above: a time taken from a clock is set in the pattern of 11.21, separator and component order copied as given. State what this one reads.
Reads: 1.10
